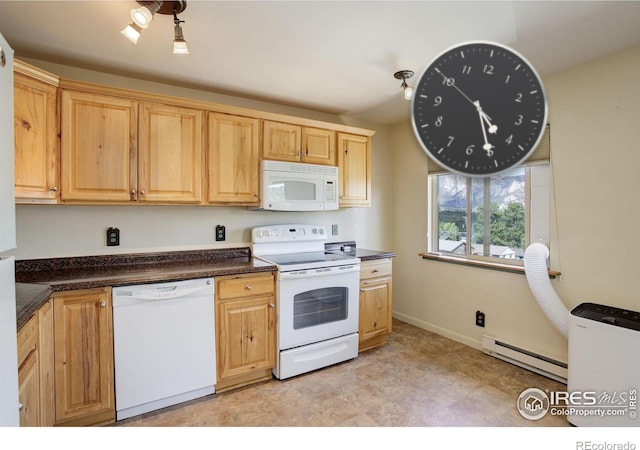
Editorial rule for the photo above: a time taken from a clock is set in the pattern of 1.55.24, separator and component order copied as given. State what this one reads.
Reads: 4.25.50
